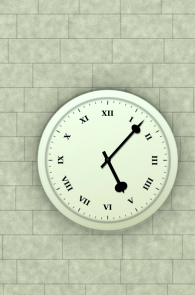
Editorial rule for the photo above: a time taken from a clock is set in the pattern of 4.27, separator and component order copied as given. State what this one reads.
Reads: 5.07
